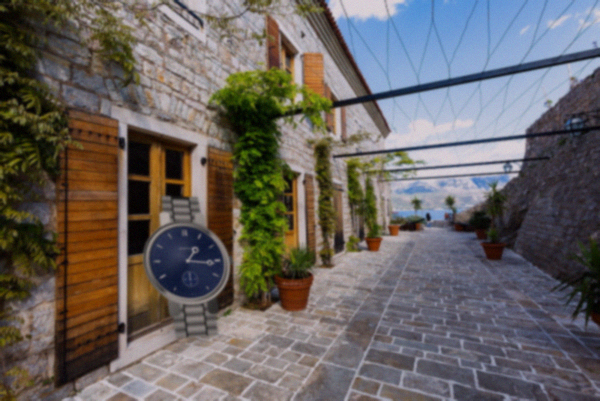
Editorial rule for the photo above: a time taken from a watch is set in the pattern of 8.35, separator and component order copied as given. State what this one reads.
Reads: 1.16
